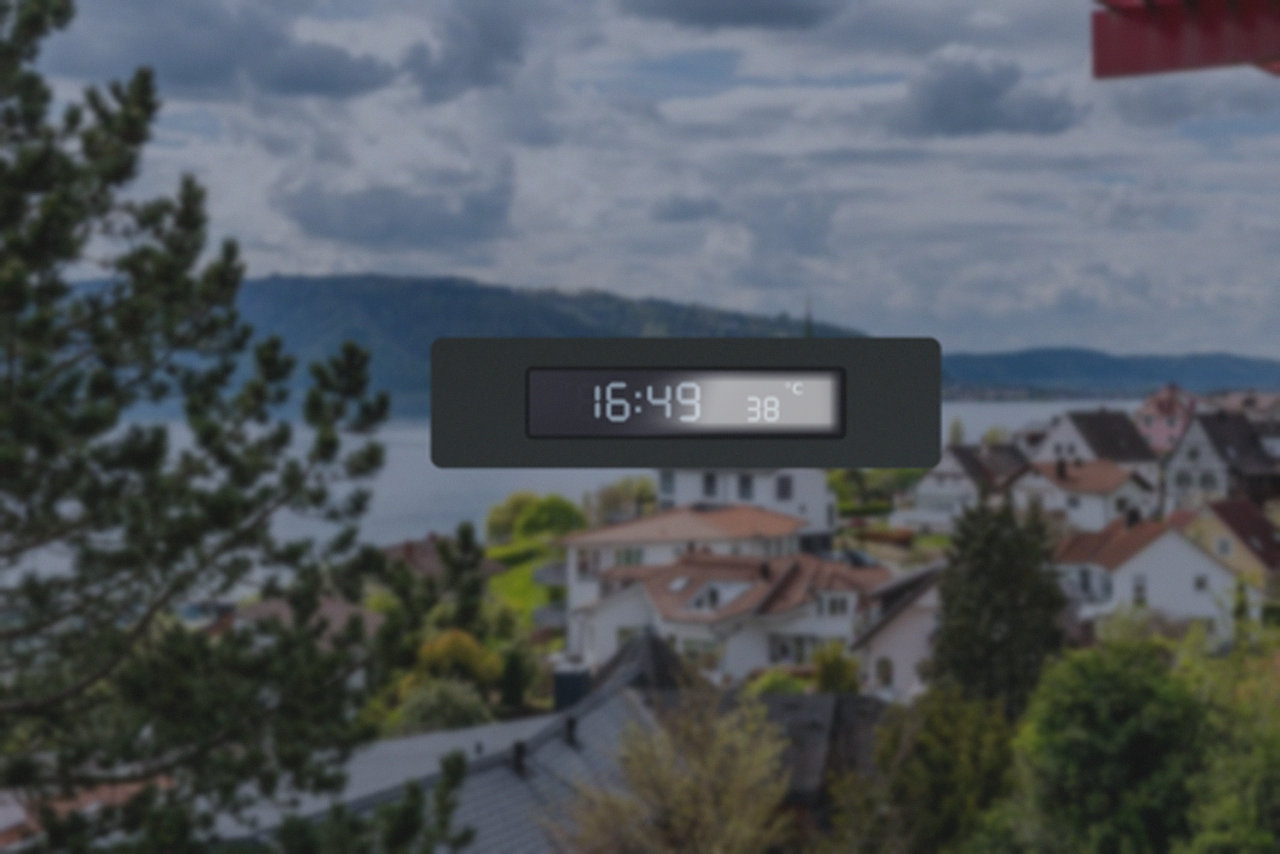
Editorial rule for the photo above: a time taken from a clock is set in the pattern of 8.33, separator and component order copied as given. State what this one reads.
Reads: 16.49
